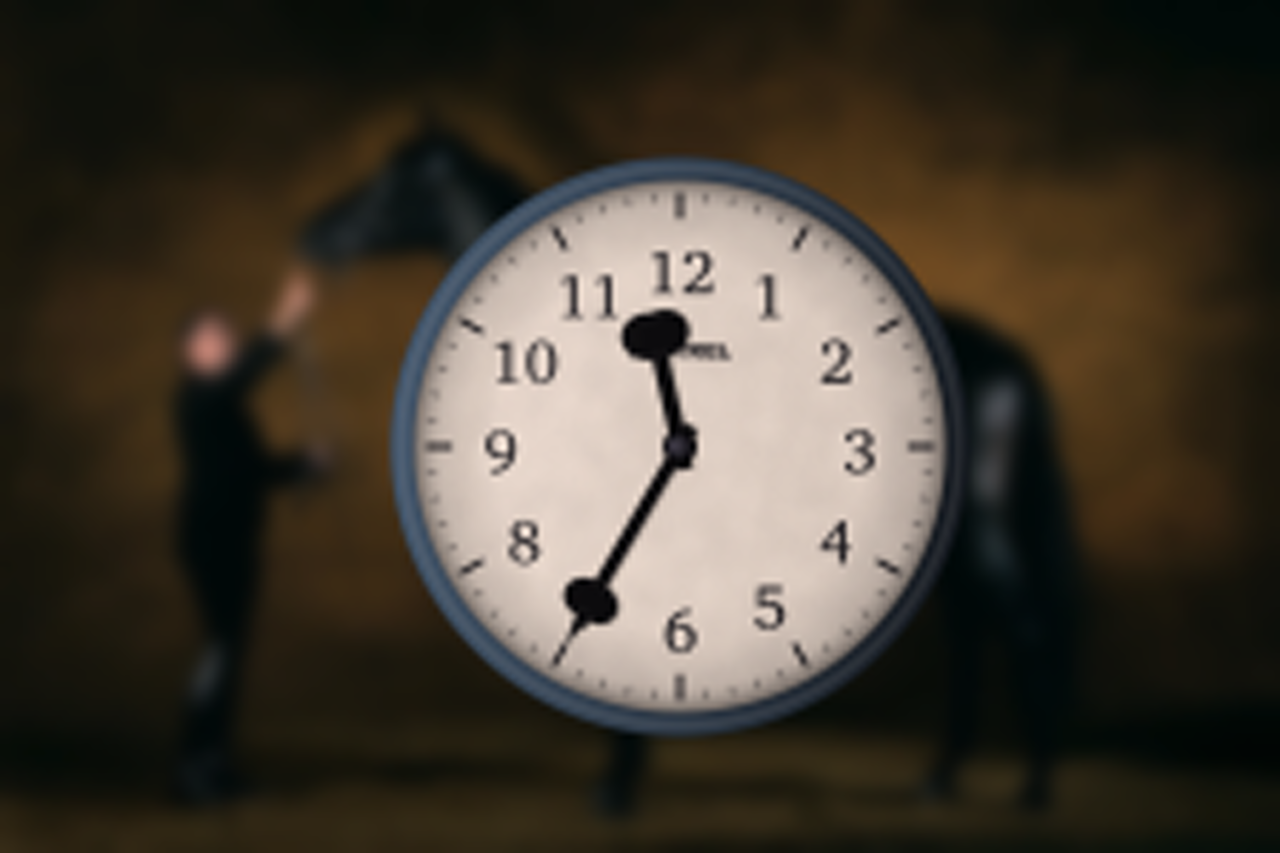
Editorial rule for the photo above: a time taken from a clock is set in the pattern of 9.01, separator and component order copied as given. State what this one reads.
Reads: 11.35
